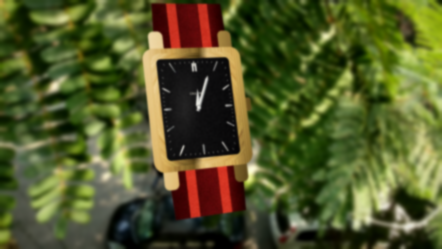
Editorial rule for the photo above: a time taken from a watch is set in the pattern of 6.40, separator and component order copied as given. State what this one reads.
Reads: 12.04
